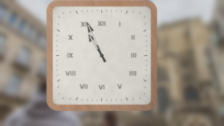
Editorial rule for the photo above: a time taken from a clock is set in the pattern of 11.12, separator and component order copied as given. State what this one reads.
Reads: 10.56
